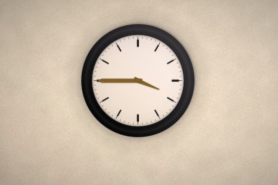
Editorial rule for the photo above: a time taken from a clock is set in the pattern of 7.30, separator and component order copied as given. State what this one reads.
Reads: 3.45
